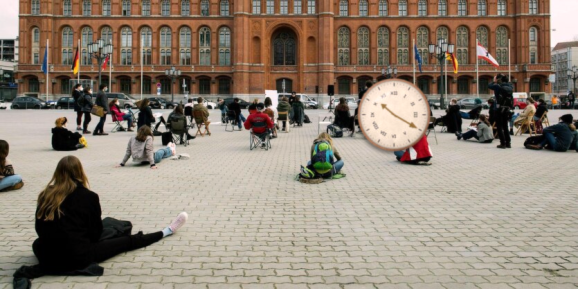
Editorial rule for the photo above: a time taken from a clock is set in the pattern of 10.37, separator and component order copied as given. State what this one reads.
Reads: 10.20
